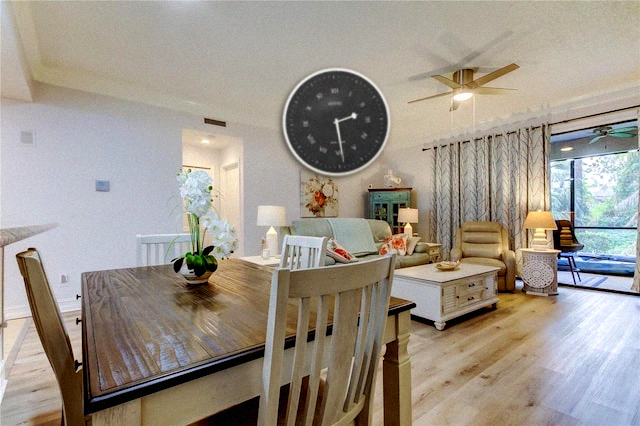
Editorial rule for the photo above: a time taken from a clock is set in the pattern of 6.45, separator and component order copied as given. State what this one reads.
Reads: 2.29
